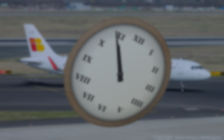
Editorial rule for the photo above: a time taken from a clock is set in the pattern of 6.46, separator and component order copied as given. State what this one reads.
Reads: 10.54
